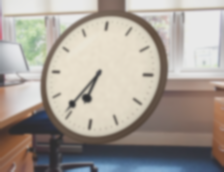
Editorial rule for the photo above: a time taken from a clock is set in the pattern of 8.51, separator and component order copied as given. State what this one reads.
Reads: 6.36
